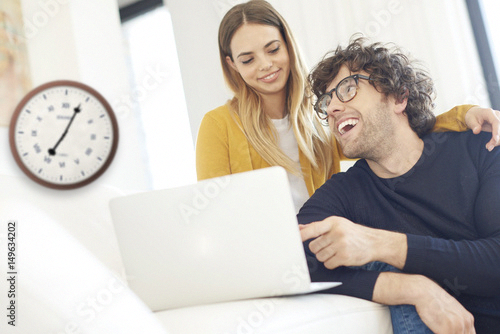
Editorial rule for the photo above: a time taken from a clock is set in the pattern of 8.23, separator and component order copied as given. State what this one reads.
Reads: 7.04
